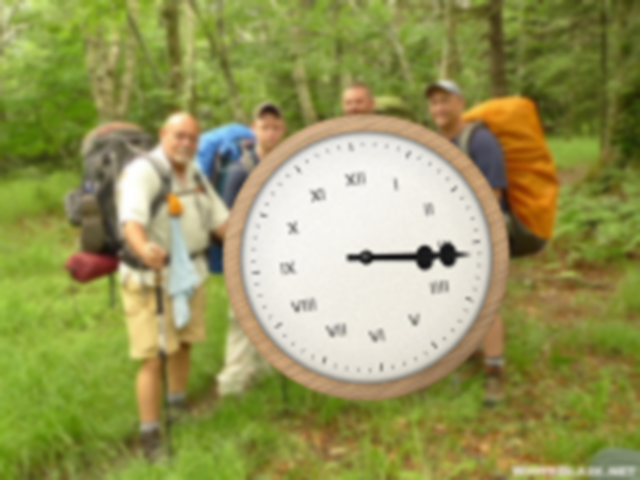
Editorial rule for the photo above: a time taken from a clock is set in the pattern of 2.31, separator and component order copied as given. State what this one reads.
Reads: 3.16
